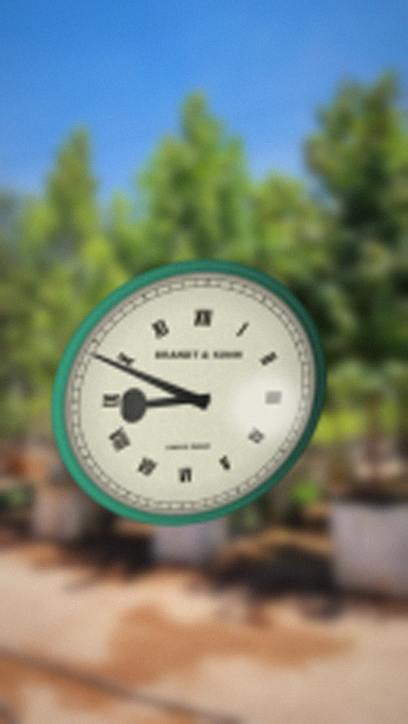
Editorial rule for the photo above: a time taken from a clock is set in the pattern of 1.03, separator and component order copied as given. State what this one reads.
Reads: 8.49
